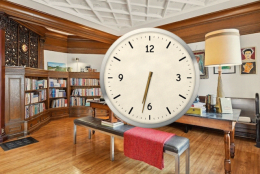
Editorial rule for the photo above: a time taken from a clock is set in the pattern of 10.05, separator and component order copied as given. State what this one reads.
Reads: 6.32
